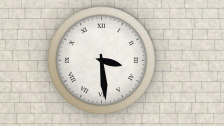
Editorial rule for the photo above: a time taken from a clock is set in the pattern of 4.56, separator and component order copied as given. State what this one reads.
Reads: 3.29
